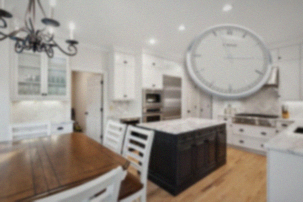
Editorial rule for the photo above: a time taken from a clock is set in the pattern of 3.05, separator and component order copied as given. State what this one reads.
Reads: 2.57
